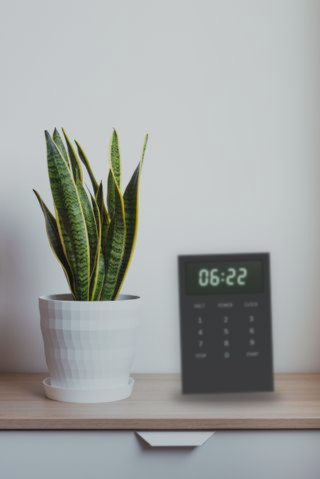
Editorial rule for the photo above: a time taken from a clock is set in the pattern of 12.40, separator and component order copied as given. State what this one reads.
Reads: 6.22
